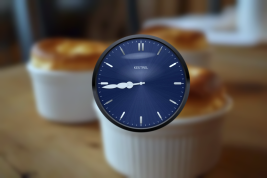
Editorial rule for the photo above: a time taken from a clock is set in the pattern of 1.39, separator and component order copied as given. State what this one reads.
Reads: 8.44
